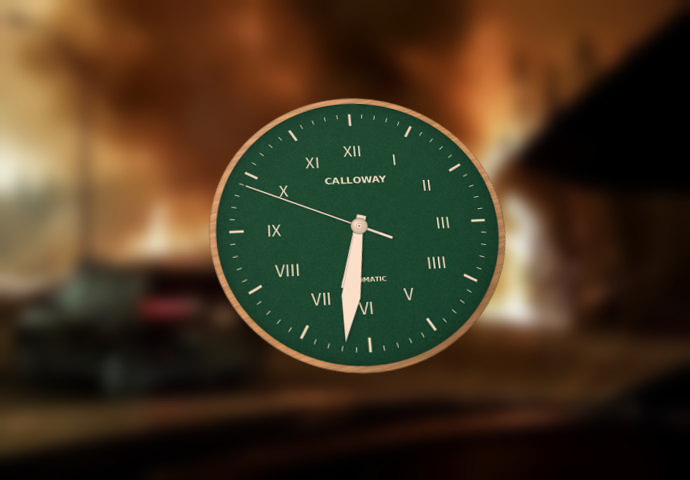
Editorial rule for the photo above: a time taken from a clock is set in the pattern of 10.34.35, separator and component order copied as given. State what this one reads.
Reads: 6.31.49
